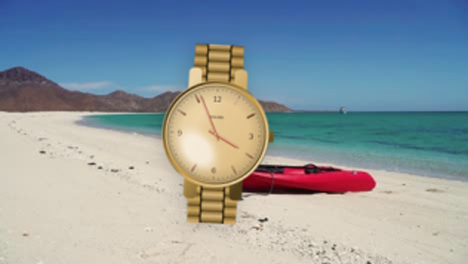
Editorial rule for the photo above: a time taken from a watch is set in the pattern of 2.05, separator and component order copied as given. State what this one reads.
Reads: 3.56
